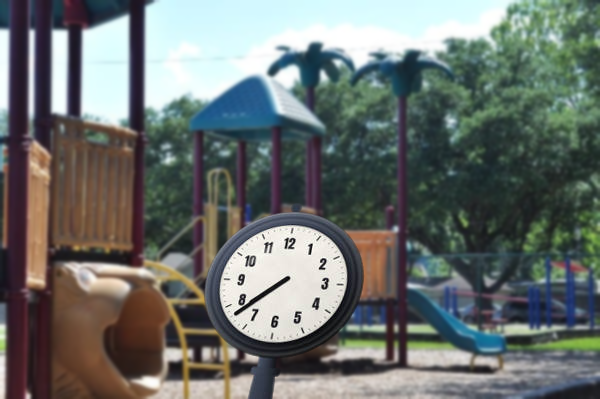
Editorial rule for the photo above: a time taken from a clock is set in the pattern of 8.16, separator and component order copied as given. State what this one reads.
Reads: 7.38
